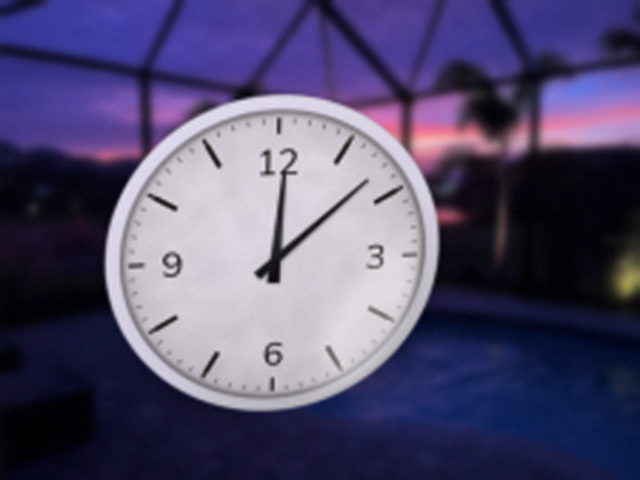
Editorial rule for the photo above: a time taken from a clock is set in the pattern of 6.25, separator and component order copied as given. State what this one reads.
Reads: 12.08
